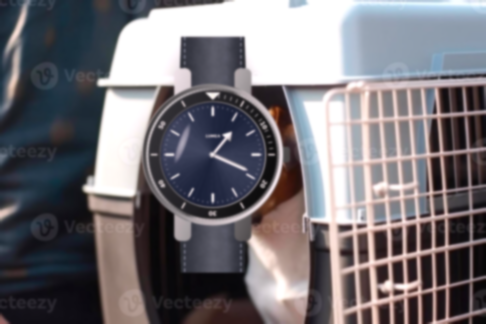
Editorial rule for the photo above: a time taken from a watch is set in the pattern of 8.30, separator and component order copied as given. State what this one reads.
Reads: 1.19
